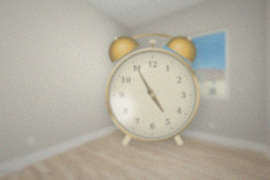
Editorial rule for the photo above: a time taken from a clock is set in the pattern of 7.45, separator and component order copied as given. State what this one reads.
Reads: 4.55
